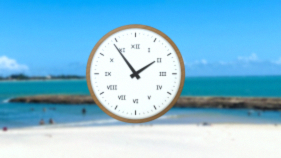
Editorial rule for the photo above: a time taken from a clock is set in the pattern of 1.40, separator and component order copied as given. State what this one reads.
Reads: 1.54
